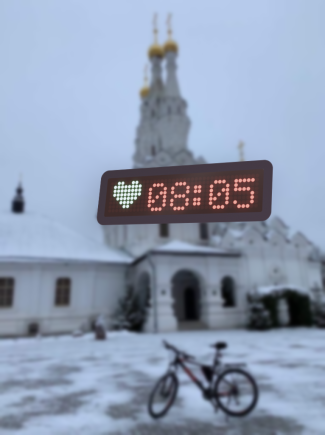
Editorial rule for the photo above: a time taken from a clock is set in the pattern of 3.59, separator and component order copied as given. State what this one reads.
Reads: 8.05
